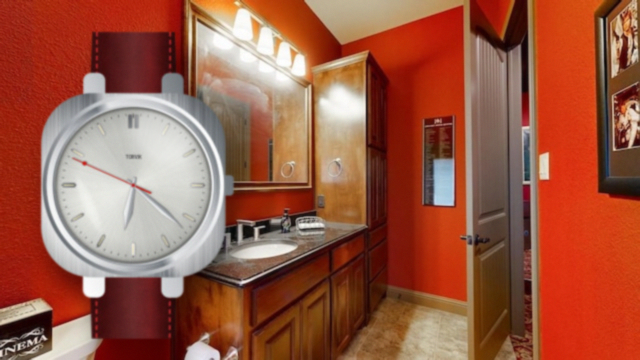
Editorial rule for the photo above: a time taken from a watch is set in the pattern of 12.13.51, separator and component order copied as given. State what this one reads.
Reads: 6.21.49
